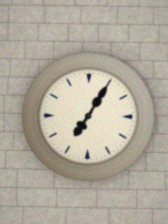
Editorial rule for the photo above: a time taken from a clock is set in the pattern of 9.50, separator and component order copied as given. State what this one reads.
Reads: 7.05
